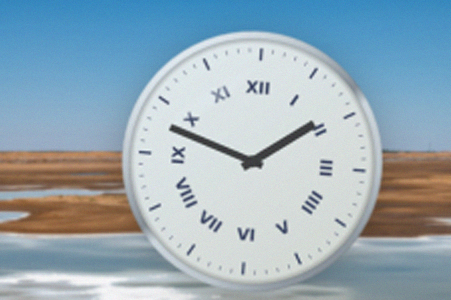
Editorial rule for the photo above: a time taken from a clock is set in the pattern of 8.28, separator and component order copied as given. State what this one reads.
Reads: 1.48
